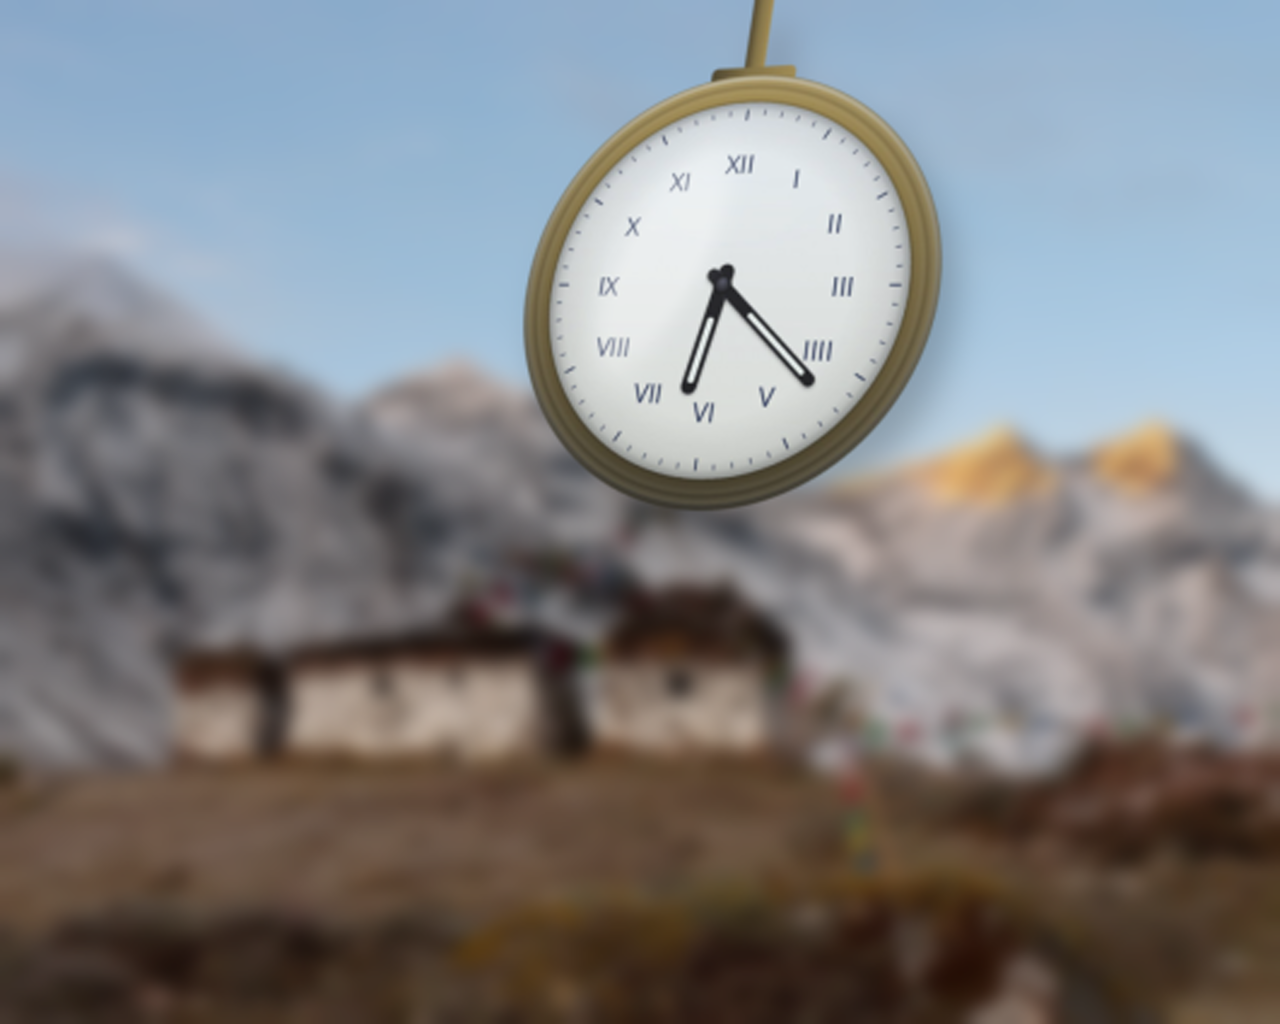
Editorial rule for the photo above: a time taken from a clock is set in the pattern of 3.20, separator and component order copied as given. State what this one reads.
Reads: 6.22
